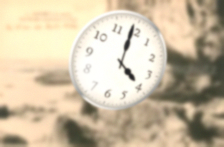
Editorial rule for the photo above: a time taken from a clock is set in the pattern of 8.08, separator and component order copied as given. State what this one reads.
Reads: 3.59
